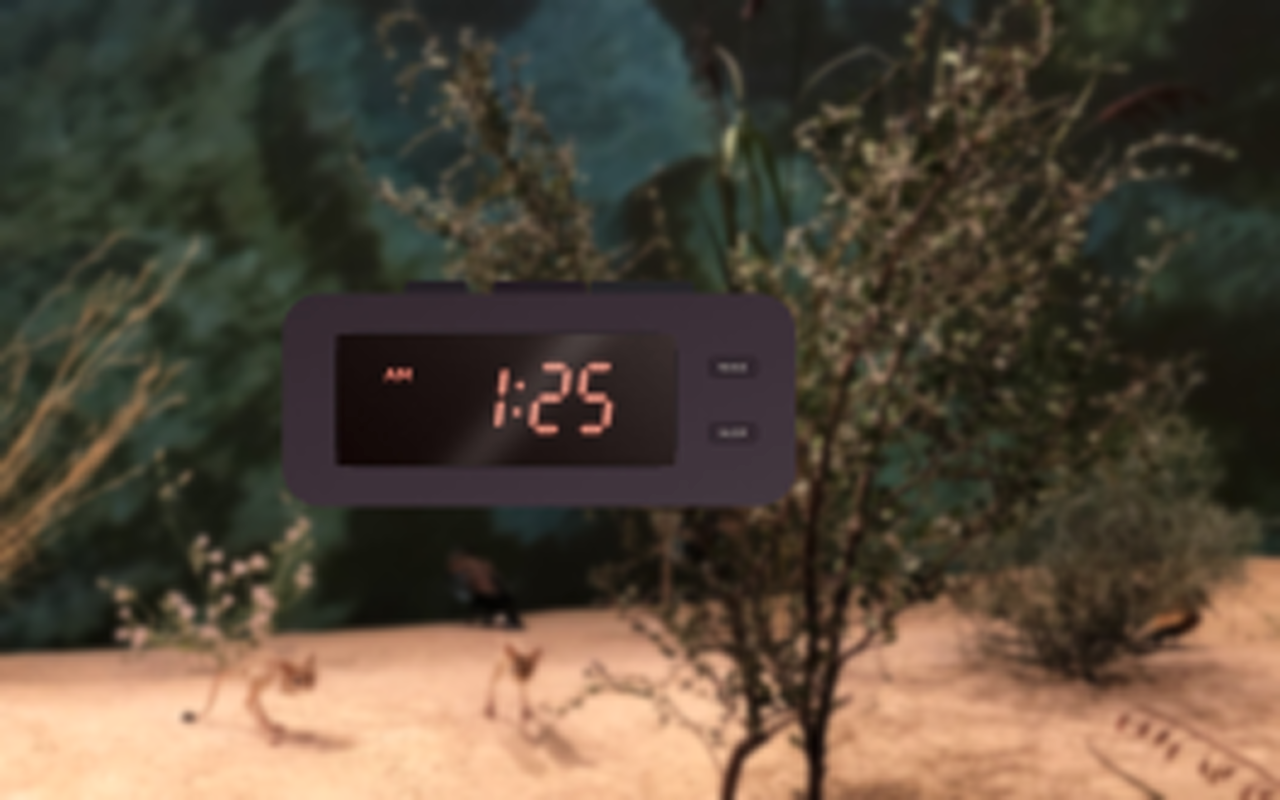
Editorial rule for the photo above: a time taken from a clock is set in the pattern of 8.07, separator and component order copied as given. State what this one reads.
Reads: 1.25
